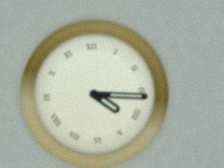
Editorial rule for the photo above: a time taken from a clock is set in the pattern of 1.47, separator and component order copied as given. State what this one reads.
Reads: 4.16
